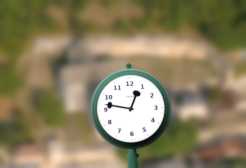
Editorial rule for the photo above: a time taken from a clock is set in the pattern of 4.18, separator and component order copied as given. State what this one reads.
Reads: 12.47
